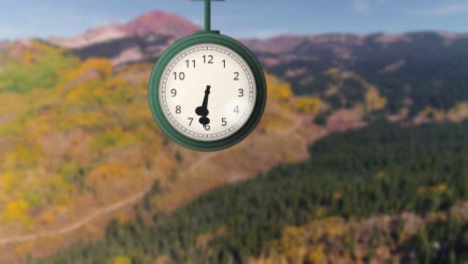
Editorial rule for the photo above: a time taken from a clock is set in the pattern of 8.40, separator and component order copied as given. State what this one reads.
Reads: 6.31
